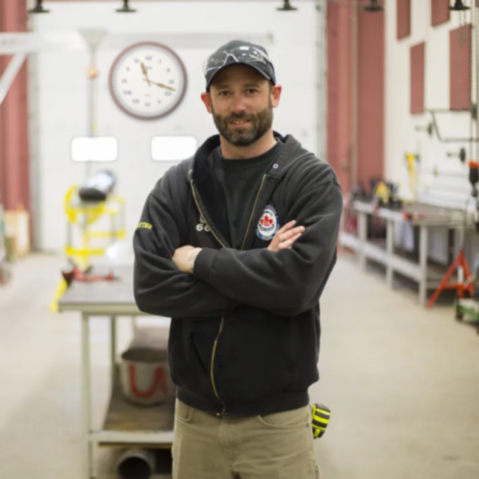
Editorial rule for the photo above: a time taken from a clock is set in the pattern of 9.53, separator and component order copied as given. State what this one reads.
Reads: 11.18
